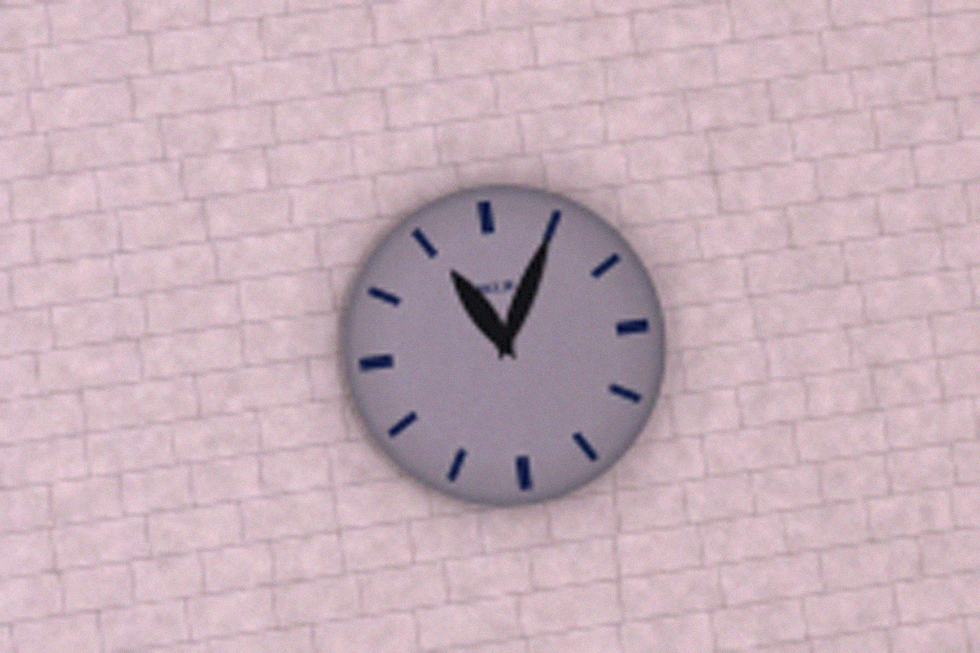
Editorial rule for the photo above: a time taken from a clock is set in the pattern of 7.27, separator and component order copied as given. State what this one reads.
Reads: 11.05
